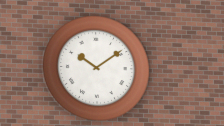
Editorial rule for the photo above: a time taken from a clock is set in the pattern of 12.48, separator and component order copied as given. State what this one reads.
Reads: 10.09
